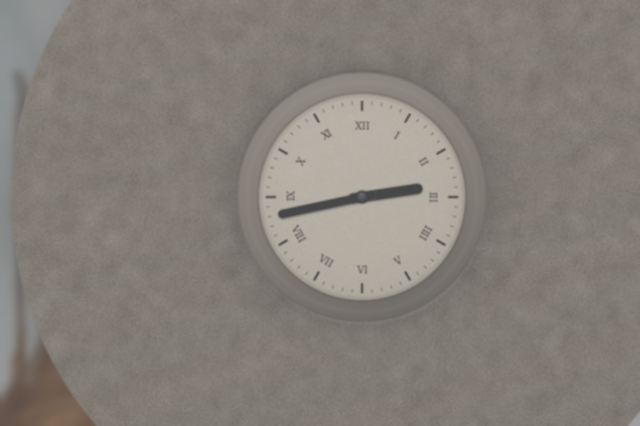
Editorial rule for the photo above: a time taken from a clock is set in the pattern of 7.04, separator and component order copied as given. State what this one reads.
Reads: 2.43
